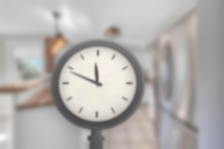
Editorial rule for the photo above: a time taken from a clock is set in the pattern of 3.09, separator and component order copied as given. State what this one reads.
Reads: 11.49
